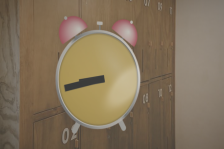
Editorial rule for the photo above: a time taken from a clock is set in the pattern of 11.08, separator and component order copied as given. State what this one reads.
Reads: 8.43
